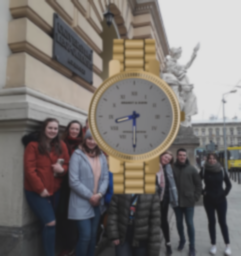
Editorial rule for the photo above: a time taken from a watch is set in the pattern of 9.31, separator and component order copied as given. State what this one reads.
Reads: 8.30
